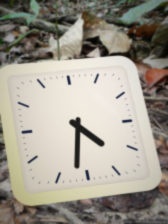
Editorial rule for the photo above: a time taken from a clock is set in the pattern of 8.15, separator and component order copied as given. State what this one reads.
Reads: 4.32
